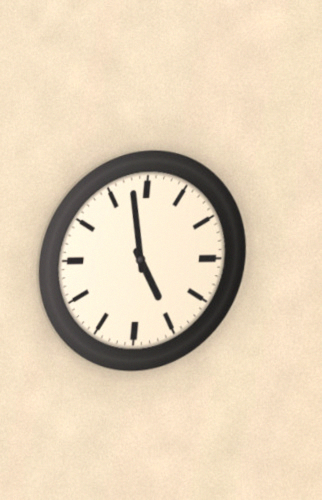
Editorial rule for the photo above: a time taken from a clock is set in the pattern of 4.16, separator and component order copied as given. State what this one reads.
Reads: 4.58
